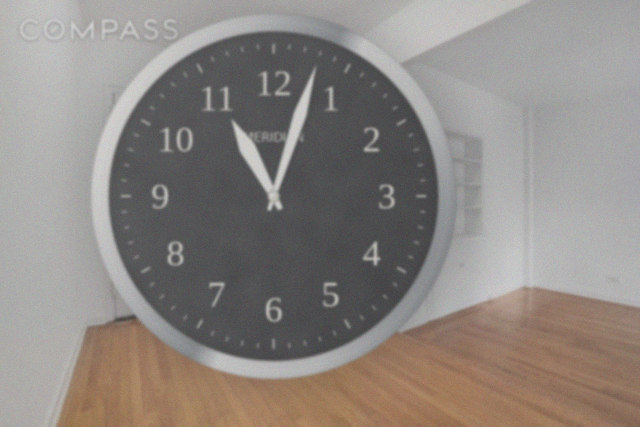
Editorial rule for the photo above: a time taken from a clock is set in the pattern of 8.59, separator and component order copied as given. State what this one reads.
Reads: 11.03
